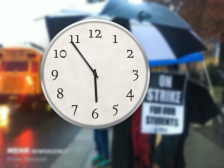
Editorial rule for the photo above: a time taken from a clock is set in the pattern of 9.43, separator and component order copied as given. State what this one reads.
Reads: 5.54
